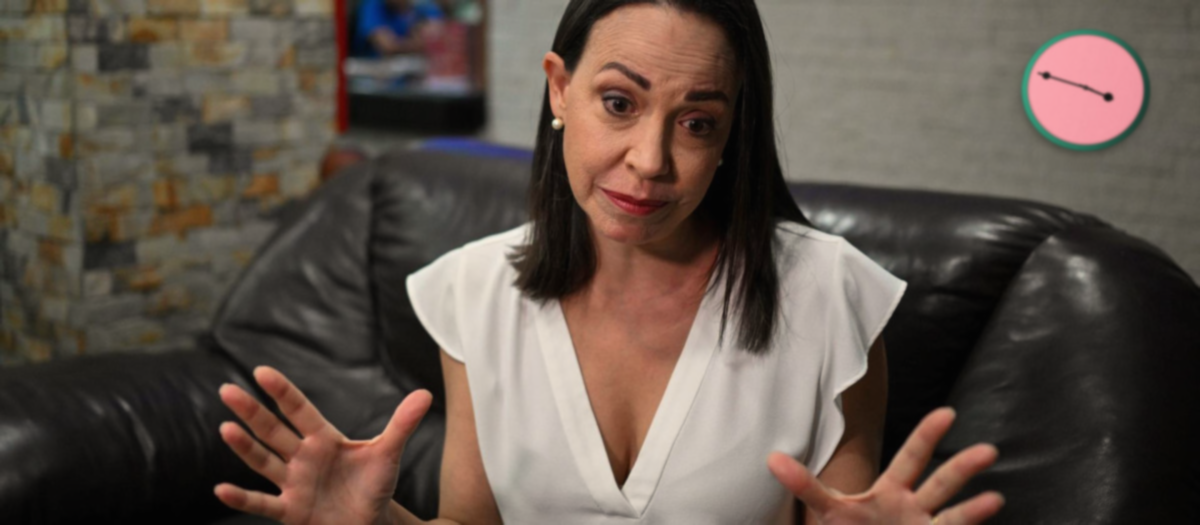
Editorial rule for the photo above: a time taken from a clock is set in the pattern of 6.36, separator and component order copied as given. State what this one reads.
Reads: 3.48
